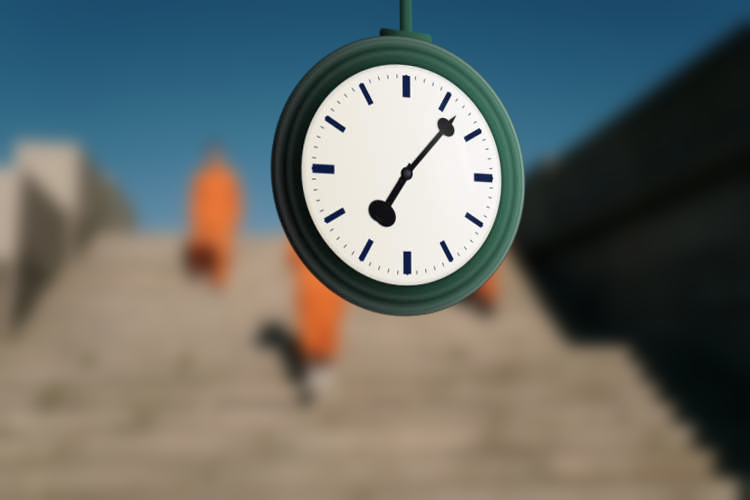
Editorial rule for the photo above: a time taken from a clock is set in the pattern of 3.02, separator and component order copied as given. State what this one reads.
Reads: 7.07
